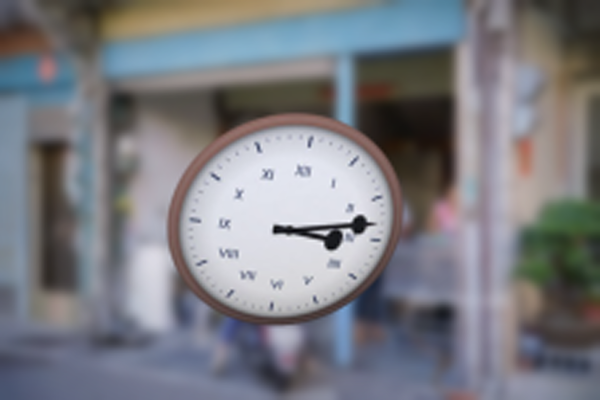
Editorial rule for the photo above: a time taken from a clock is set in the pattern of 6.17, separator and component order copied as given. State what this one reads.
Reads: 3.13
